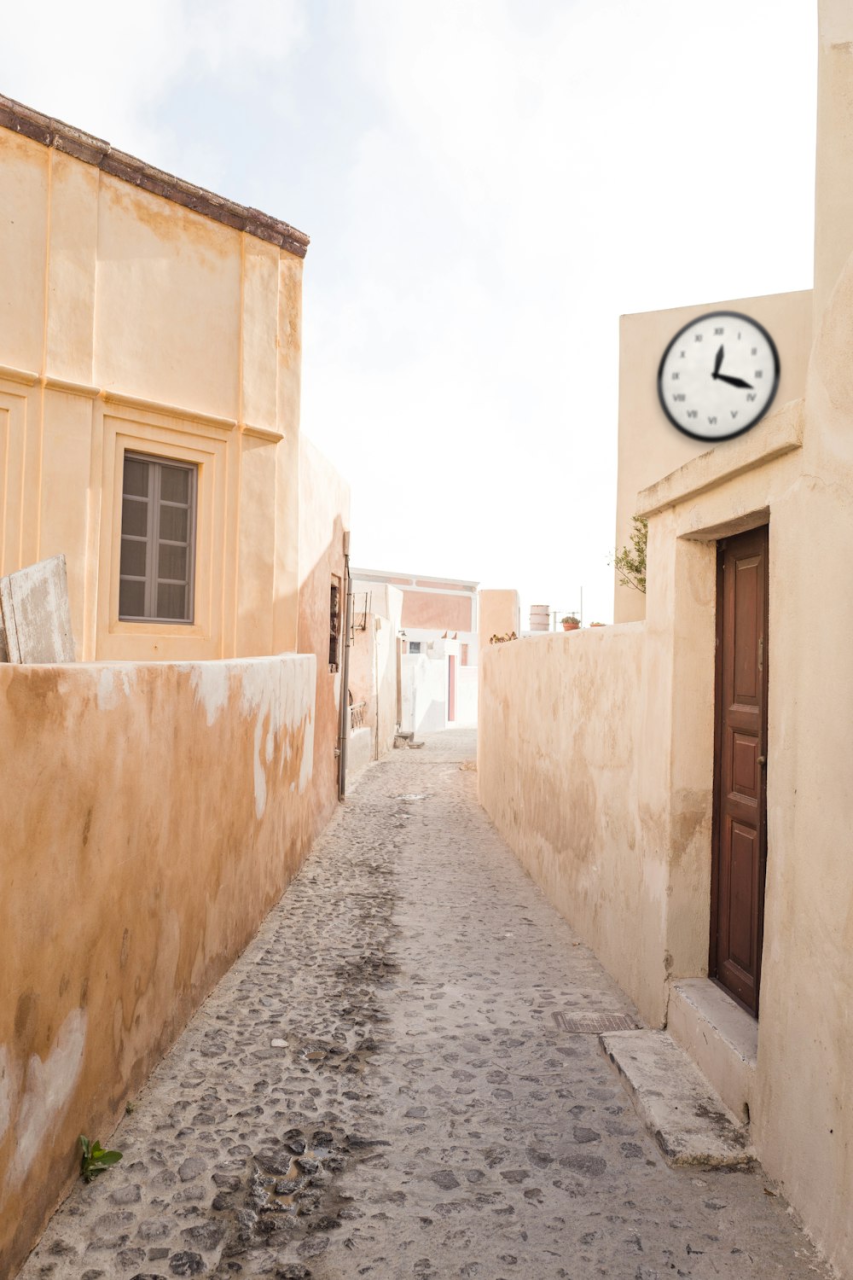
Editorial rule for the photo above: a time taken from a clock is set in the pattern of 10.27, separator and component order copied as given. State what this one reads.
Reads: 12.18
